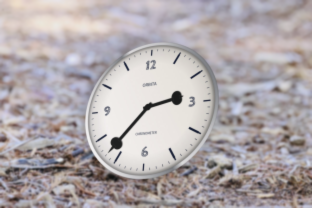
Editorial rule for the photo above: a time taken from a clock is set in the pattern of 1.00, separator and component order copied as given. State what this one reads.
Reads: 2.37
